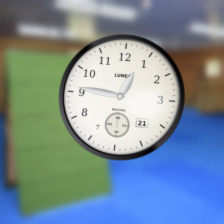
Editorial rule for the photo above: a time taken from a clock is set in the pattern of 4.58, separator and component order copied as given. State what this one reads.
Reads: 12.46
